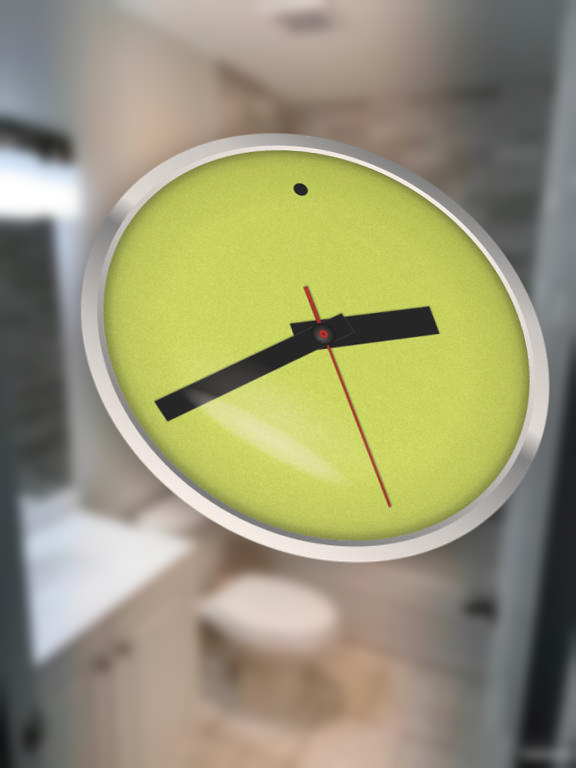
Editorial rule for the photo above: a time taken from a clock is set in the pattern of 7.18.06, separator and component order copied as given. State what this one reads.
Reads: 2.40.28
